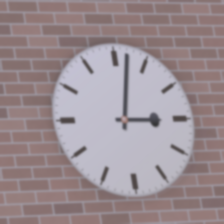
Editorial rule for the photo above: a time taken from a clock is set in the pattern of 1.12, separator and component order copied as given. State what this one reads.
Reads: 3.02
